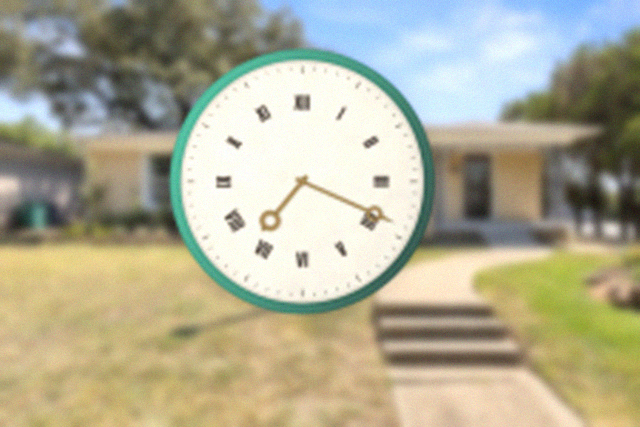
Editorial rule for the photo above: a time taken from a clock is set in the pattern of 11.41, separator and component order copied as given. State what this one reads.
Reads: 7.19
